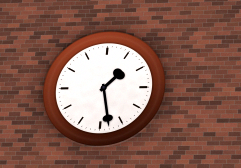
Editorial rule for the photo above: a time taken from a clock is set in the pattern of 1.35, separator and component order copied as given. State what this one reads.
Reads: 1.28
